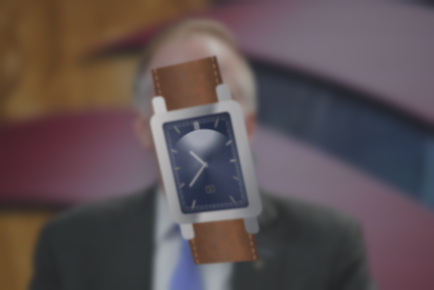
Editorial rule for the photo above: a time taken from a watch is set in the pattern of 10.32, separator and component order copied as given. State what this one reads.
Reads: 10.38
